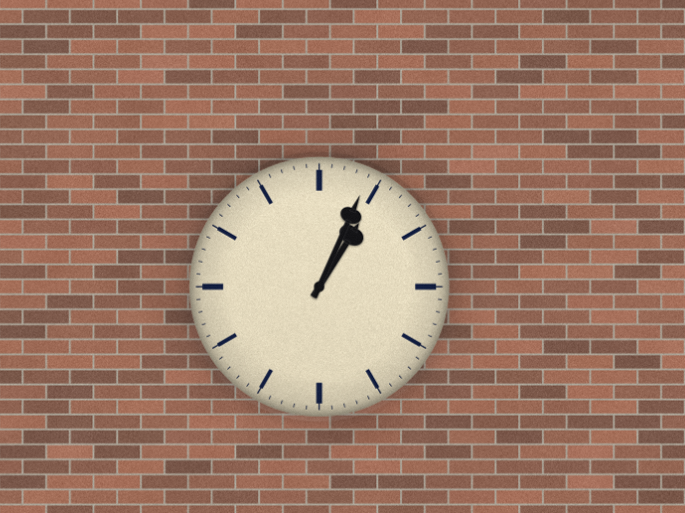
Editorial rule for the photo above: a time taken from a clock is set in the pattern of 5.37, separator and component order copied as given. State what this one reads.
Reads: 1.04
